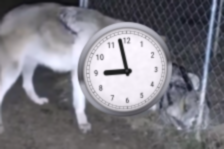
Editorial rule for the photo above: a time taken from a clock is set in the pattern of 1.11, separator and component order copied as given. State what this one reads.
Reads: 8.58
